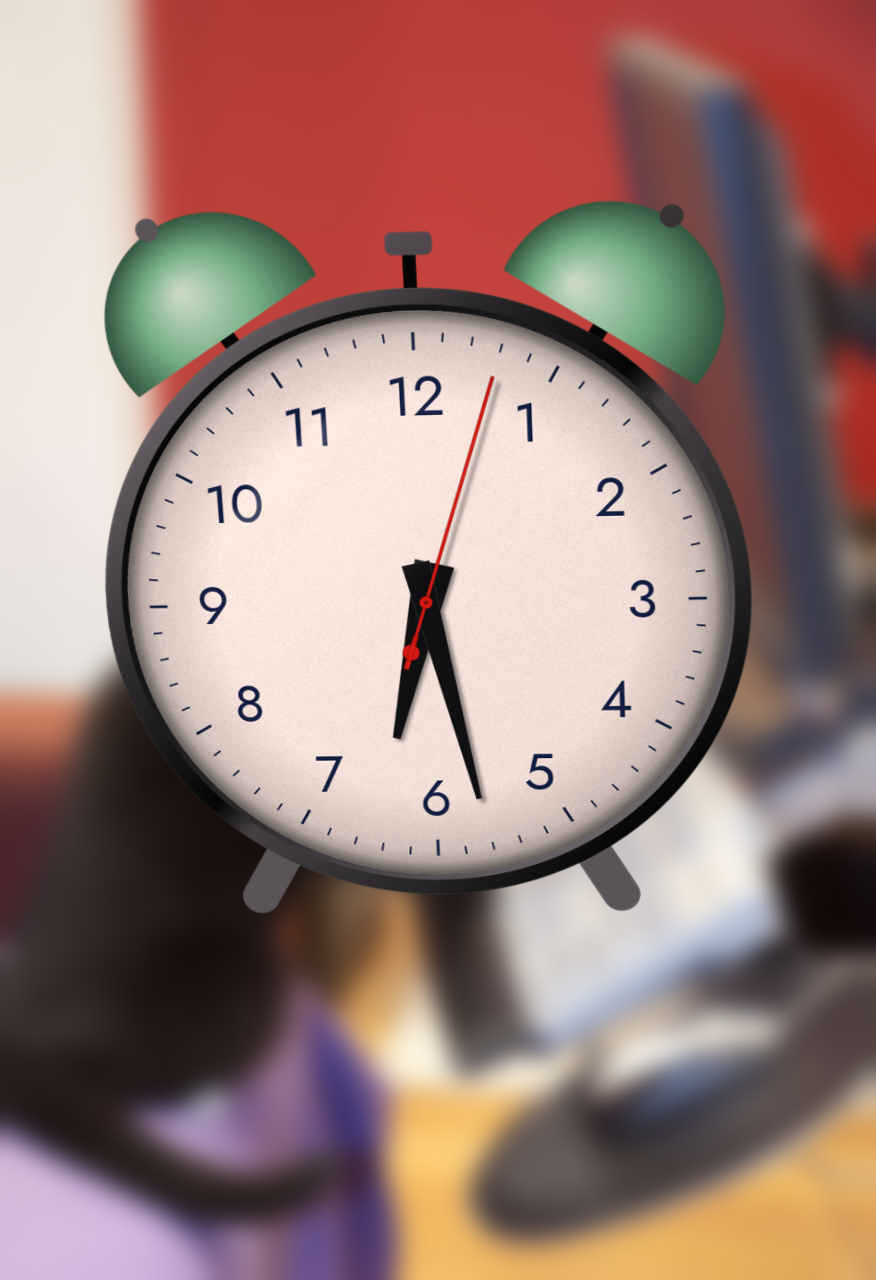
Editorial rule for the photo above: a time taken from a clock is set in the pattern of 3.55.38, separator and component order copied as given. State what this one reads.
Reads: 6.28.03
